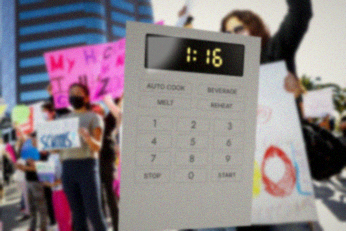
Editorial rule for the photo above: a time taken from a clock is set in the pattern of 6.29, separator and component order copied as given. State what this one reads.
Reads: 1.16
